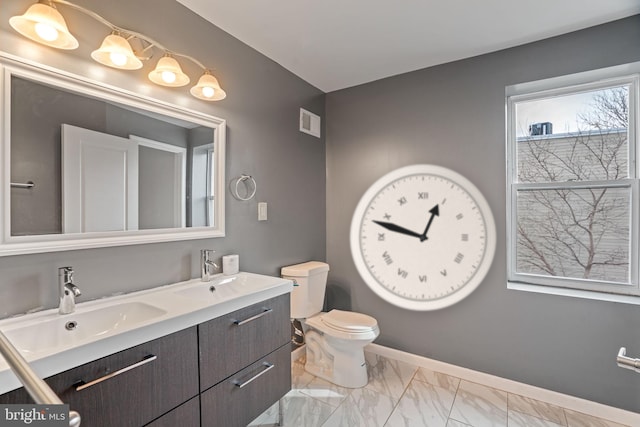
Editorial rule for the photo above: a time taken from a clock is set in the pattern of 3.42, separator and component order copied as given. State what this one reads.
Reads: 12.48
